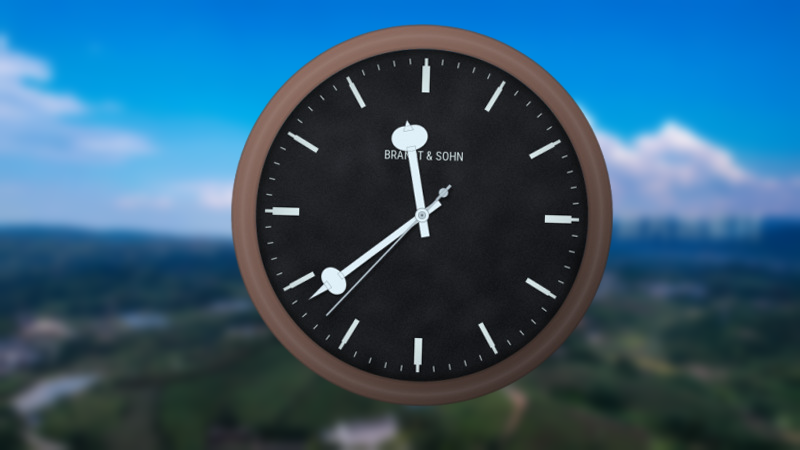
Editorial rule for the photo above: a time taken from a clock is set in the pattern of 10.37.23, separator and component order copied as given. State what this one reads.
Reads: 11.38.37
